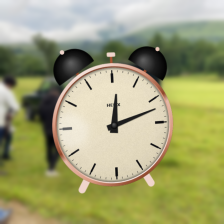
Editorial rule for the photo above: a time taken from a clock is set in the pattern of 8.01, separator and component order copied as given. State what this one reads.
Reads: 12.12
